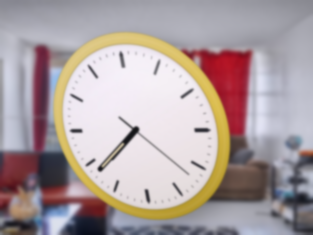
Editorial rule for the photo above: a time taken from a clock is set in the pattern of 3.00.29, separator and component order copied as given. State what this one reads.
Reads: 7.38.22
